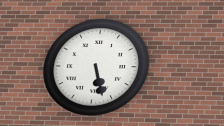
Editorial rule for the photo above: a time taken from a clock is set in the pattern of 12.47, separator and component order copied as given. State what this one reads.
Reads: 5.27
